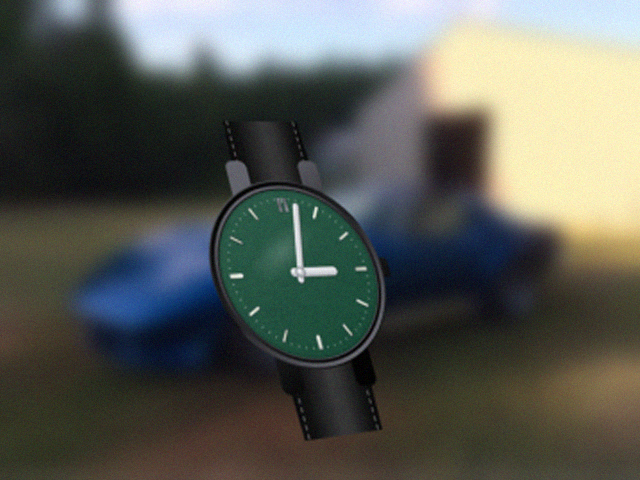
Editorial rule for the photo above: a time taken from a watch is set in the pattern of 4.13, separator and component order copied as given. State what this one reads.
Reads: 3.02
